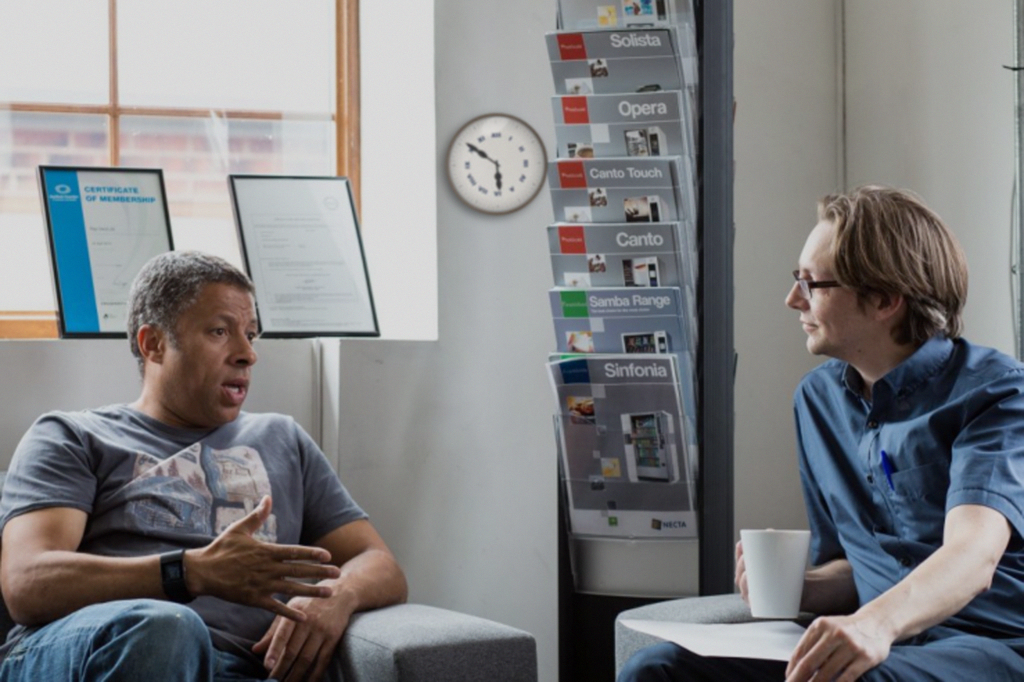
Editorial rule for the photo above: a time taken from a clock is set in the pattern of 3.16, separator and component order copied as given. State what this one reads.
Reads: 5.51
